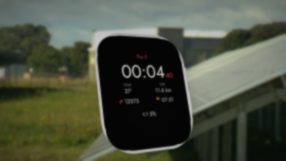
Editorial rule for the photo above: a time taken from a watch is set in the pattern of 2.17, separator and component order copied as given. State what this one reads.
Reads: 0.04
